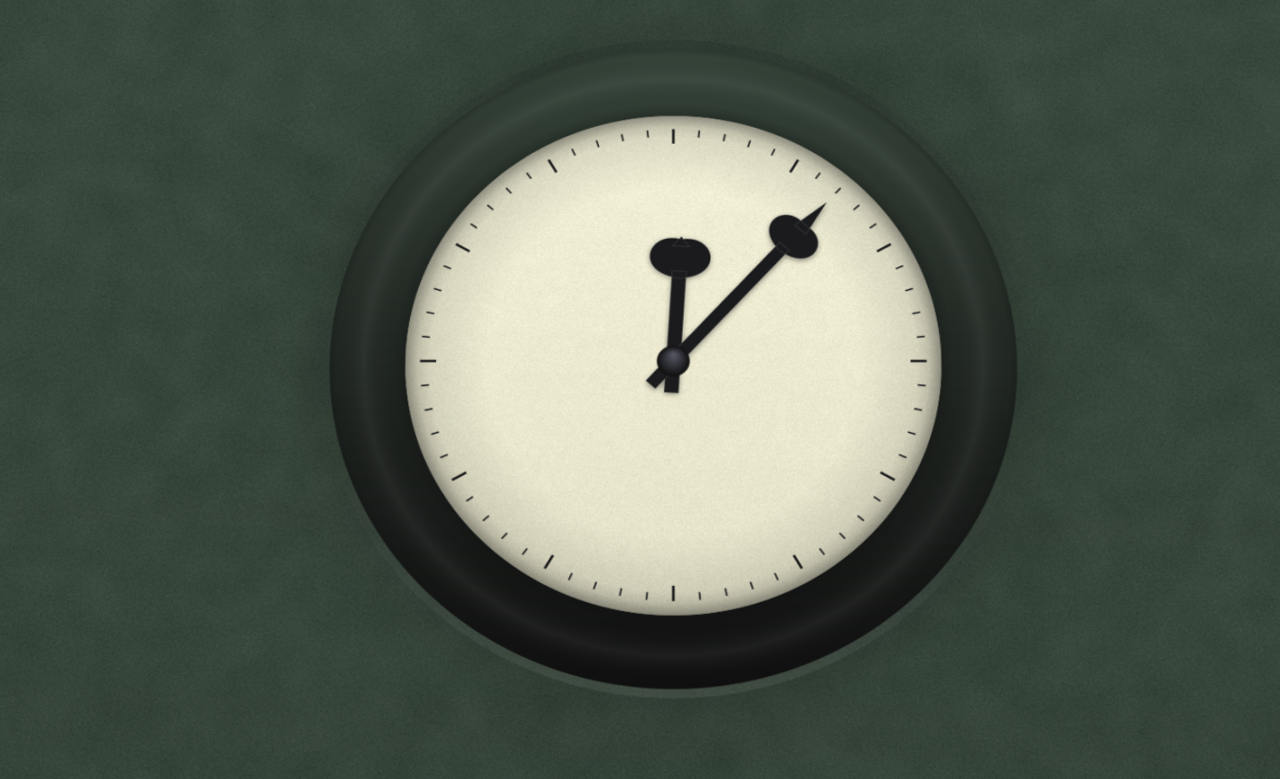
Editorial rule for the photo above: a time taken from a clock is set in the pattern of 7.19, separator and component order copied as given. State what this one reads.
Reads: 12.07
